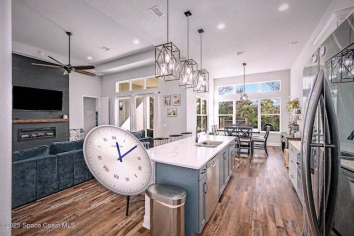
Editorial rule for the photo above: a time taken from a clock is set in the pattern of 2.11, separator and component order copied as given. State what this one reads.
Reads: 12.10
